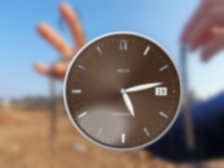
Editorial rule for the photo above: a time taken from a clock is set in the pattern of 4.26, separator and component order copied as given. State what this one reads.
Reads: 5.13
